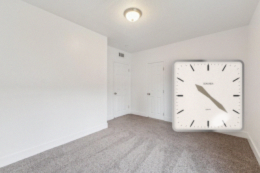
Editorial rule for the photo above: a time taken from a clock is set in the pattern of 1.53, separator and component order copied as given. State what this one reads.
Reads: 10.22
